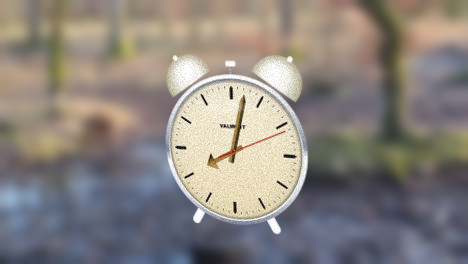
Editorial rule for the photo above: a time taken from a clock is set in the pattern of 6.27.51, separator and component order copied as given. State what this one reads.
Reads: 8.02.11
